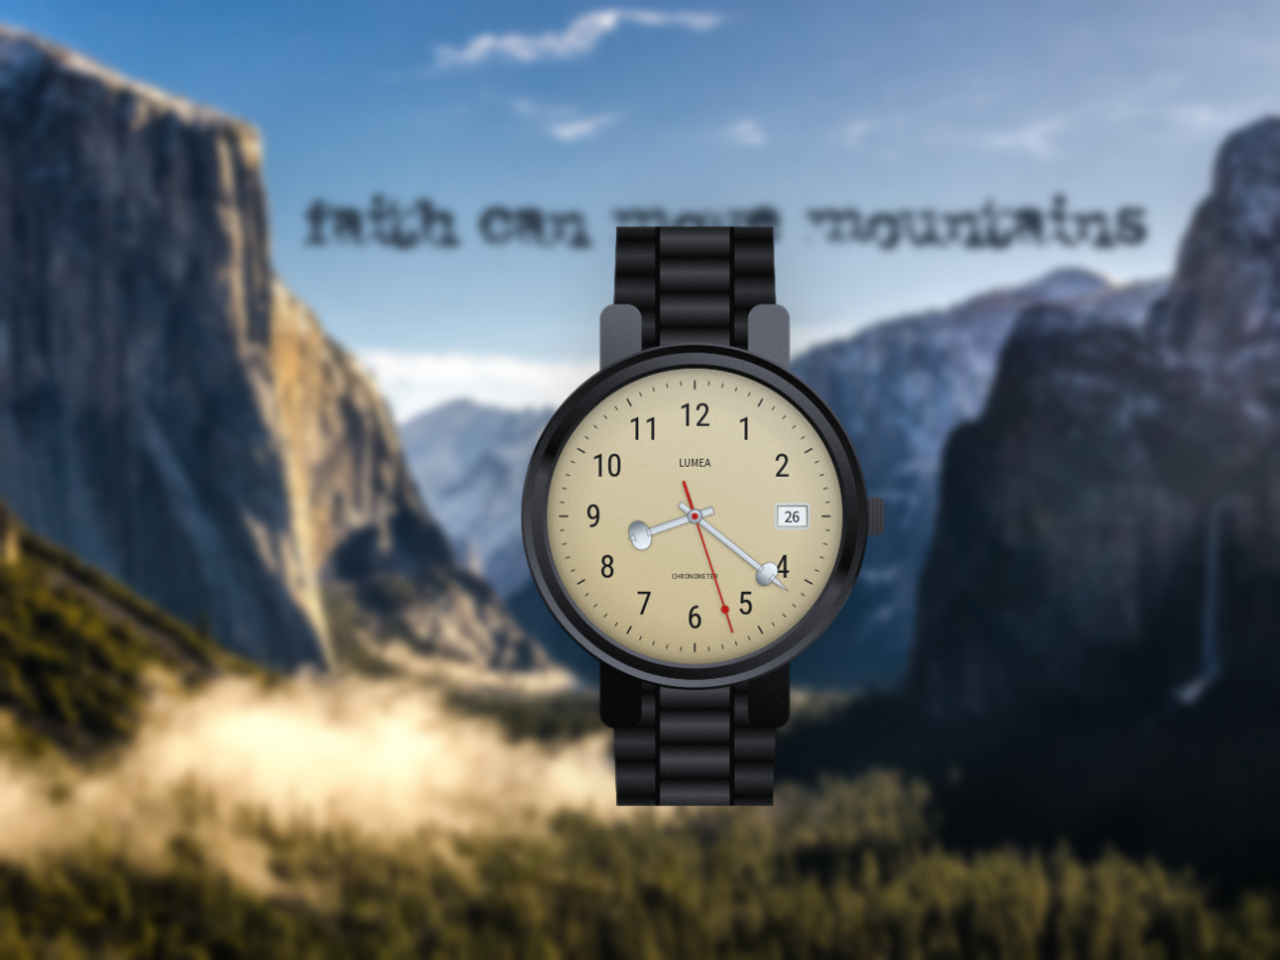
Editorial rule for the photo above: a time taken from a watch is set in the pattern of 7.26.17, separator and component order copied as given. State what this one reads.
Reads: 8.21.27
